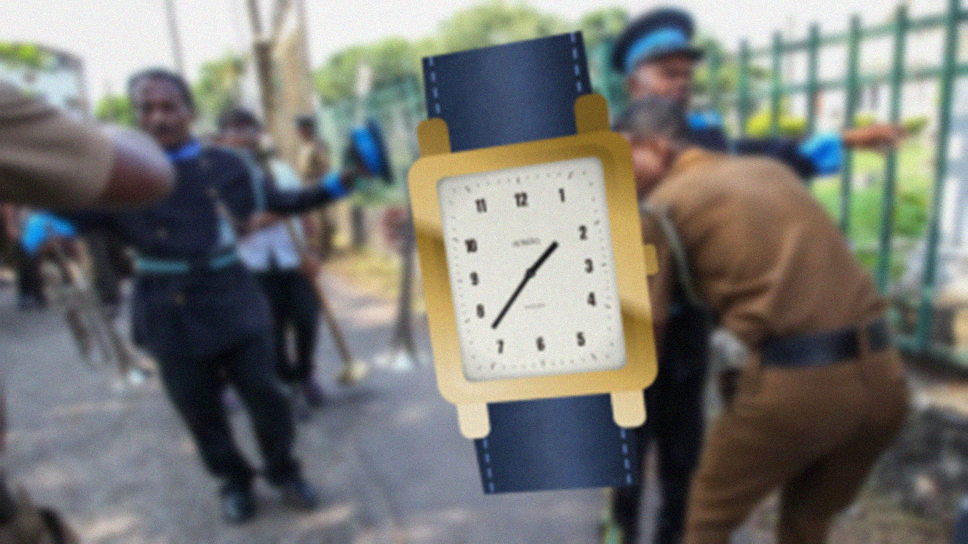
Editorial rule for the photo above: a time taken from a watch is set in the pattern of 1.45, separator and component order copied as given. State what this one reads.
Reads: 1.37
